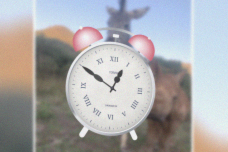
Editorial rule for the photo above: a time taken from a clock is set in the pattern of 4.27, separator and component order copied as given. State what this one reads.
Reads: 12.50
